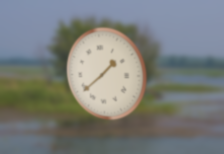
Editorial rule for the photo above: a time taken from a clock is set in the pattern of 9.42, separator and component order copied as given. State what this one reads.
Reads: 1.39
